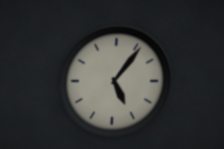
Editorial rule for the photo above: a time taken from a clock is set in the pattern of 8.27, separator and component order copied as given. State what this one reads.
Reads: 5.06
